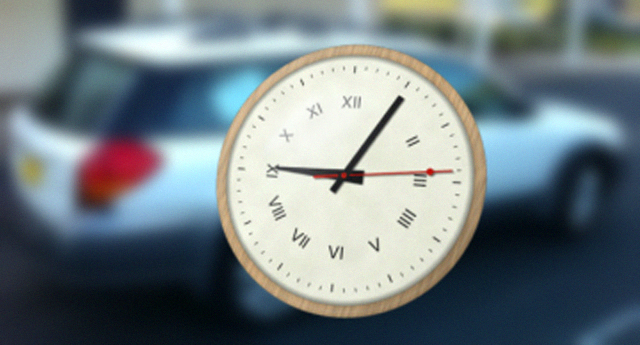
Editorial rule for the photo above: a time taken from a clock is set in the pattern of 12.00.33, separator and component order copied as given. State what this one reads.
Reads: 9.05.14
